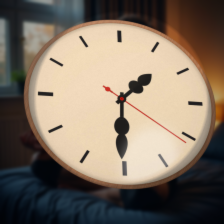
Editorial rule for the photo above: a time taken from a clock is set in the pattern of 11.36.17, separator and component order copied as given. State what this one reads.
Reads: 1.30.21
